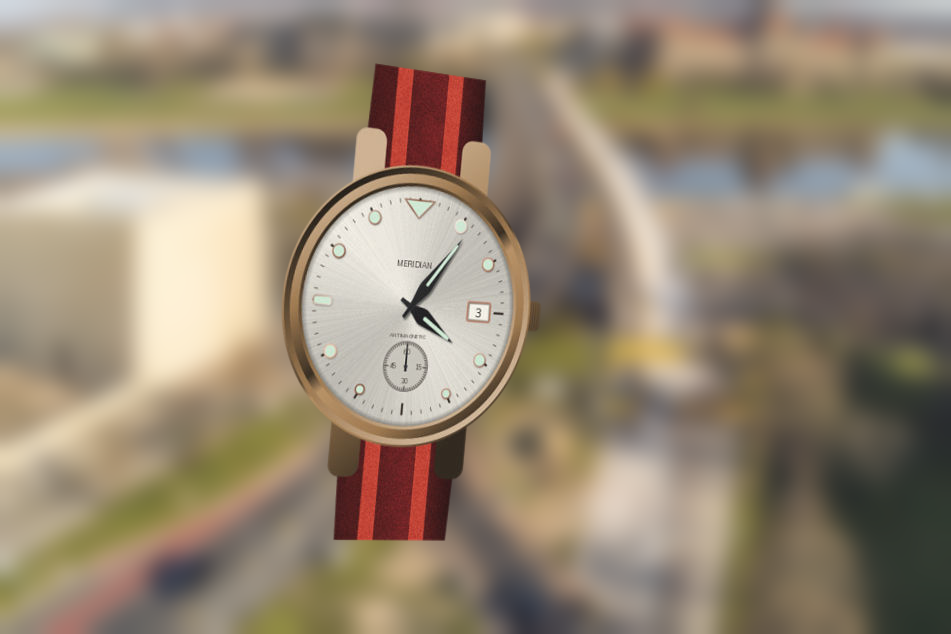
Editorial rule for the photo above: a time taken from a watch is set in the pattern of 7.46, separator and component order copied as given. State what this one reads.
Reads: 4.06
